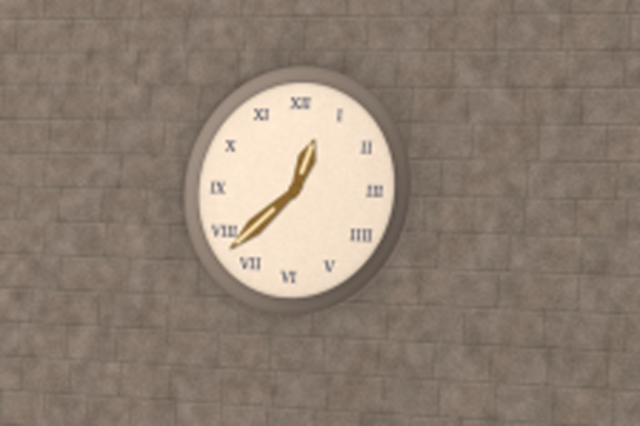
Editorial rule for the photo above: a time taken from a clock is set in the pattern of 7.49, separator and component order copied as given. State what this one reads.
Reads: 12.38
